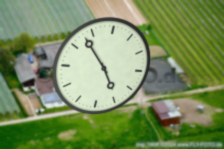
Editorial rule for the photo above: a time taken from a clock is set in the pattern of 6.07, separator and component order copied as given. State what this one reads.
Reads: 4.53
